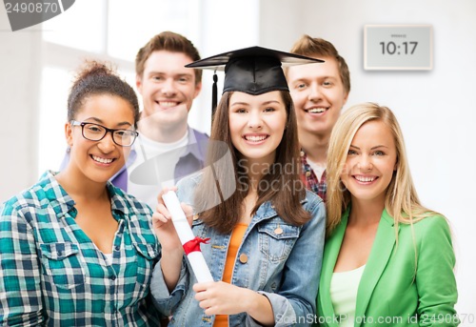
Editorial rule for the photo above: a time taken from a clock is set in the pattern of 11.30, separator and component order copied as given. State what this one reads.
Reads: 10.17
